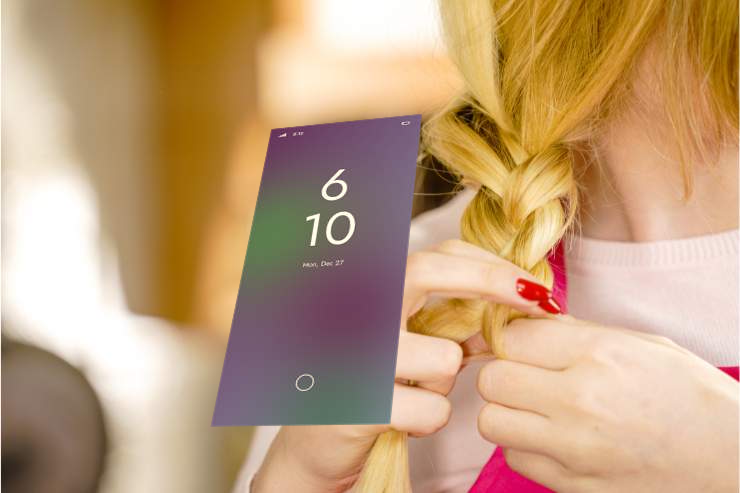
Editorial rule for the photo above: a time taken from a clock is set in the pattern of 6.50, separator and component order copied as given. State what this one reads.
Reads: 6.10
